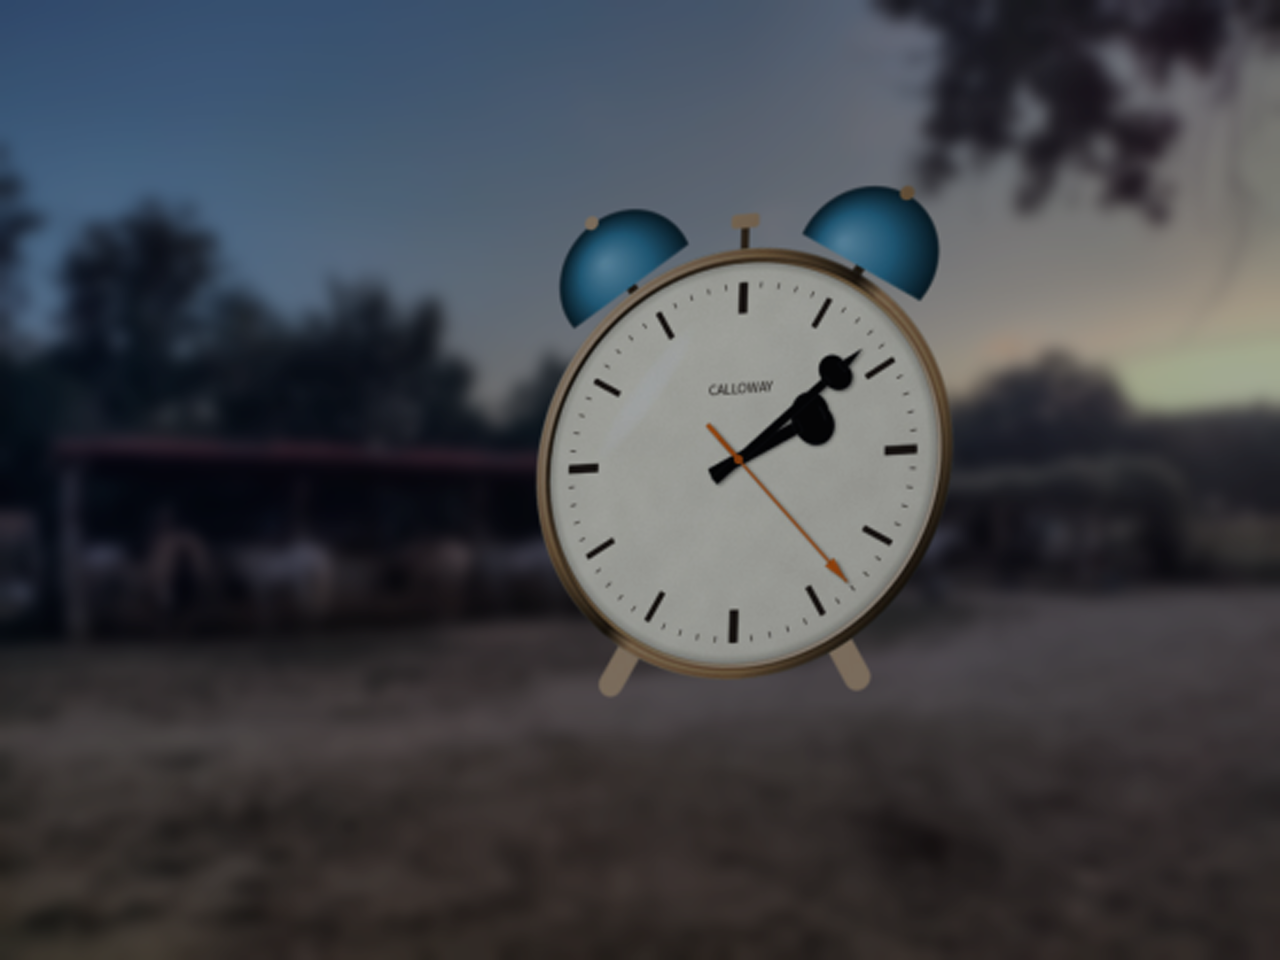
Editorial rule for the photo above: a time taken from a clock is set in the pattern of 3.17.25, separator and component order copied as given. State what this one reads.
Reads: 2.08.23
